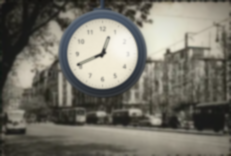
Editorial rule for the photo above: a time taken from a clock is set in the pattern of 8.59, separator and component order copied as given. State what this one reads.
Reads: 12.41
